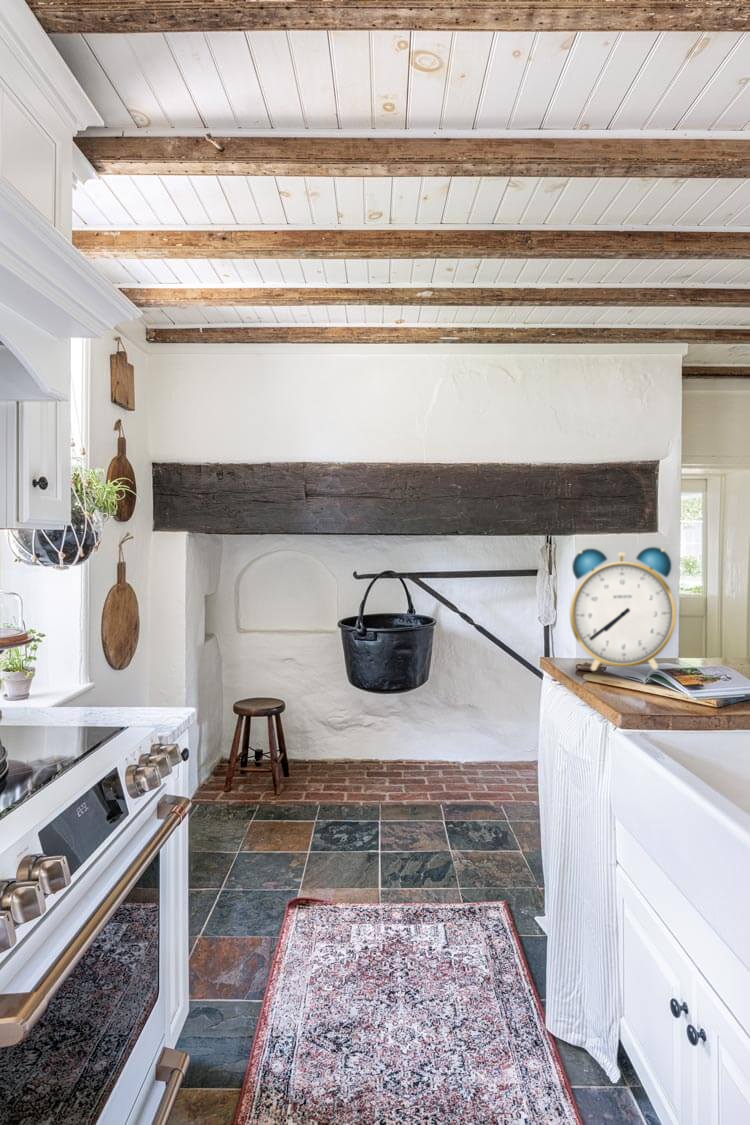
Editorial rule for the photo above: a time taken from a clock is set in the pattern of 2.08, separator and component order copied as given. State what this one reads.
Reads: 7.39
